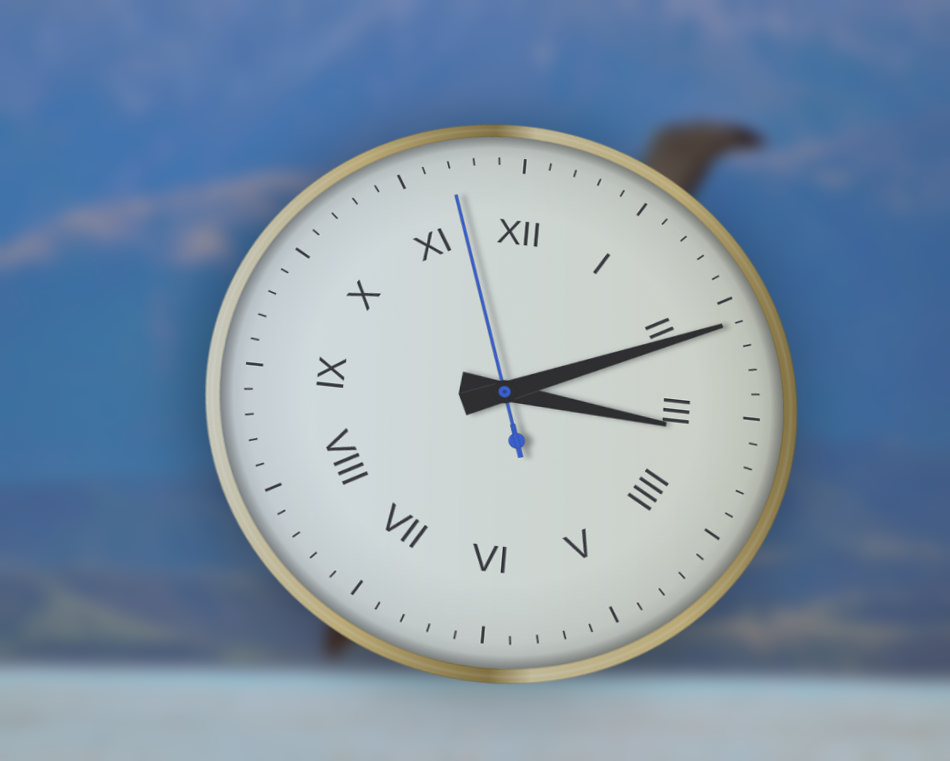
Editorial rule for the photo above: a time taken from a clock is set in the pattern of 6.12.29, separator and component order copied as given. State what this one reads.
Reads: 3.10.57
